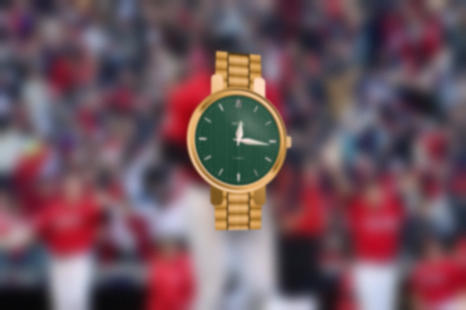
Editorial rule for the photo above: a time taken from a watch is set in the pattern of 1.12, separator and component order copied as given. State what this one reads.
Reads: 12.16
